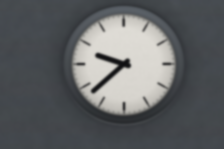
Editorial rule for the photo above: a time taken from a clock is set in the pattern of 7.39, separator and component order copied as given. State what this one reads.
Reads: 9.38
